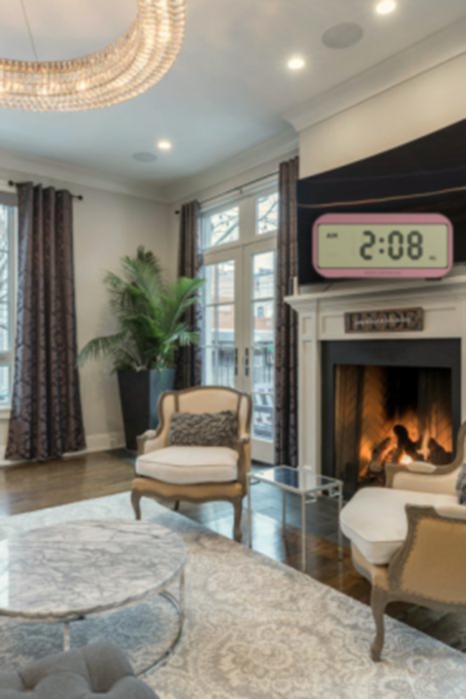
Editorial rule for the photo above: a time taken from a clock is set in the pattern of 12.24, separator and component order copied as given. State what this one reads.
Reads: 2.08
